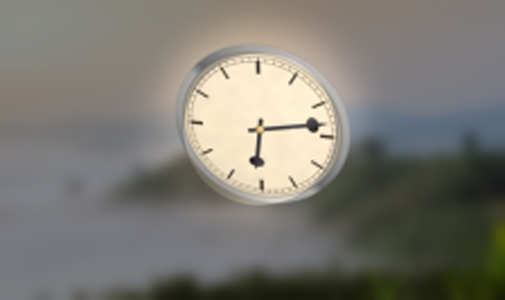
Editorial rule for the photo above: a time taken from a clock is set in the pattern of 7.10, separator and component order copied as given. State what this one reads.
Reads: 6.13
